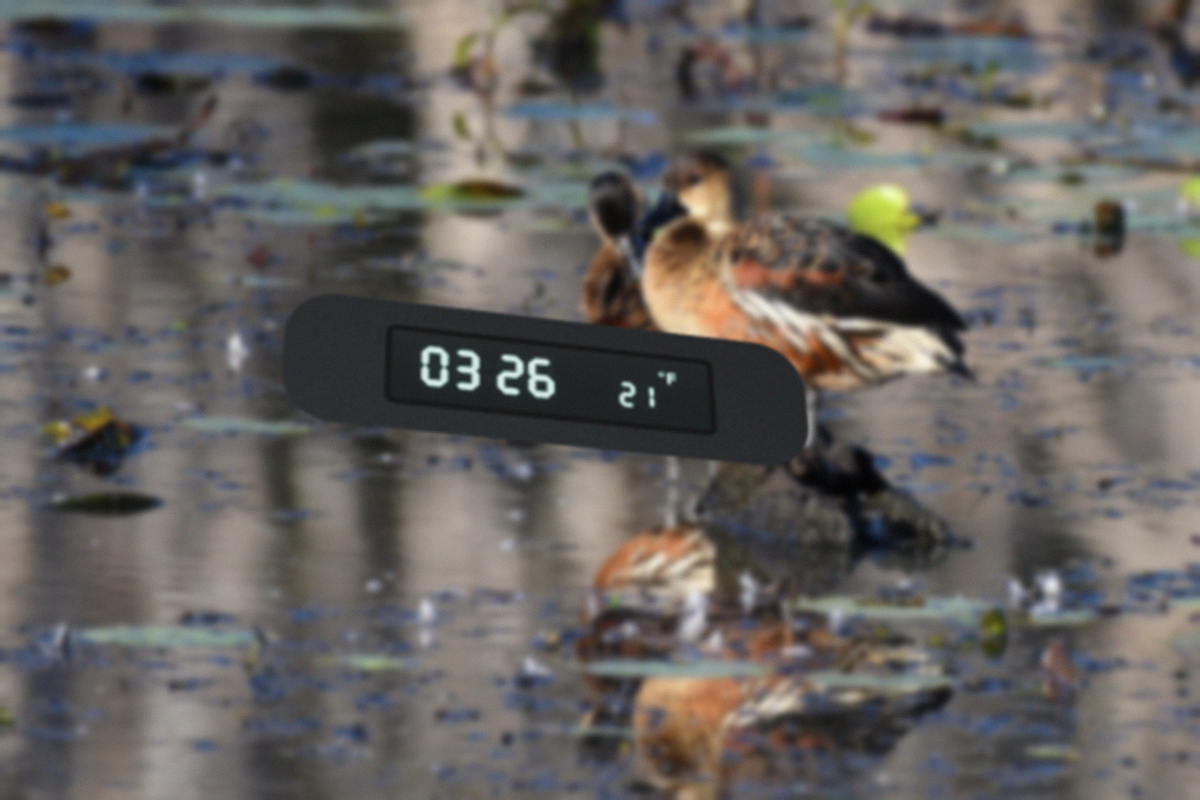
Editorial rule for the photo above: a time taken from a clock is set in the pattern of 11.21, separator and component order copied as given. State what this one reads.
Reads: 3.26
